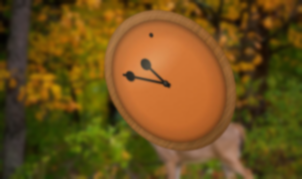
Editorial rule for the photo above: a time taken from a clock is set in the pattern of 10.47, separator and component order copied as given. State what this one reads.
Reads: 10.48
